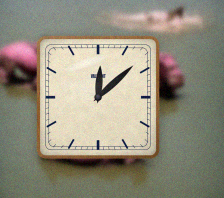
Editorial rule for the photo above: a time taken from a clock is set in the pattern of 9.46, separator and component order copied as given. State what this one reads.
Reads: 12.08
